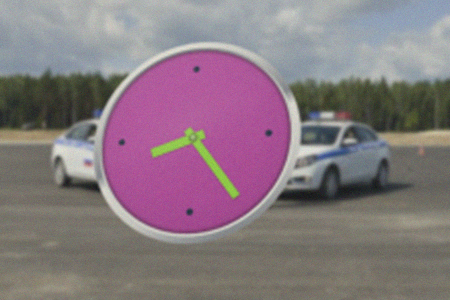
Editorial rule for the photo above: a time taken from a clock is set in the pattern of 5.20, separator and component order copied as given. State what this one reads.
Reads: 8.24
